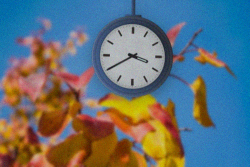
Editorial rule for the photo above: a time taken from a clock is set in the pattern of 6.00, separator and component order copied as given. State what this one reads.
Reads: 3.40
